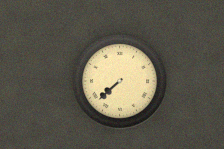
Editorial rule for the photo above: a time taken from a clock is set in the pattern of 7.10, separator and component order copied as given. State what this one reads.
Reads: 7.38
